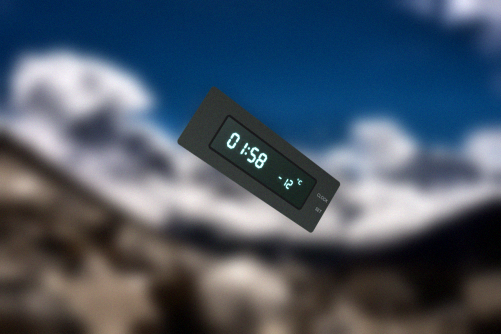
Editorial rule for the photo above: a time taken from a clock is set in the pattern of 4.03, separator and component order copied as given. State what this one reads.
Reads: 1.58
